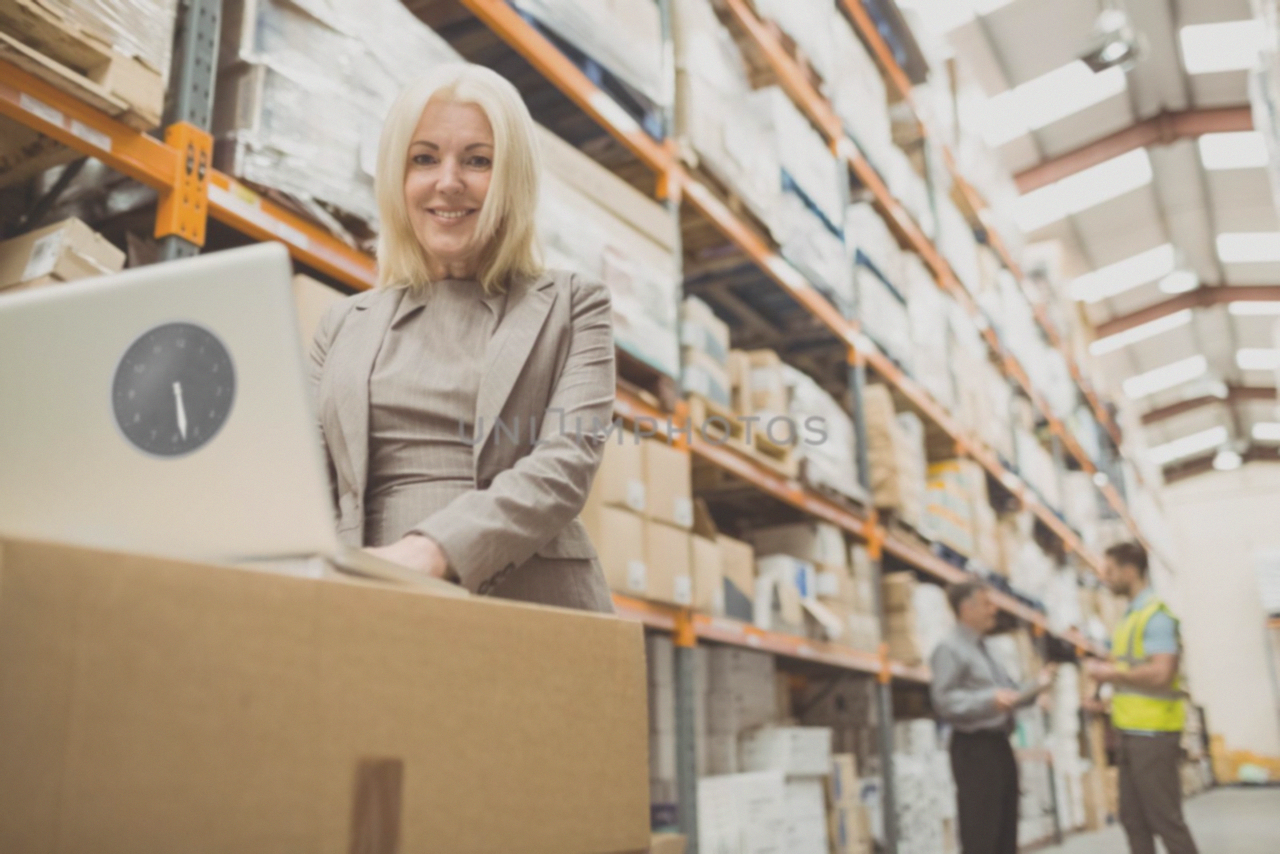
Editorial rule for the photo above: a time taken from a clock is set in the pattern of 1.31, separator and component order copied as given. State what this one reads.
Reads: 5.28
